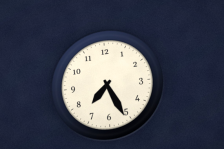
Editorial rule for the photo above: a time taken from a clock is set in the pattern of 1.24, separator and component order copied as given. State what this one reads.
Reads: 7.26
